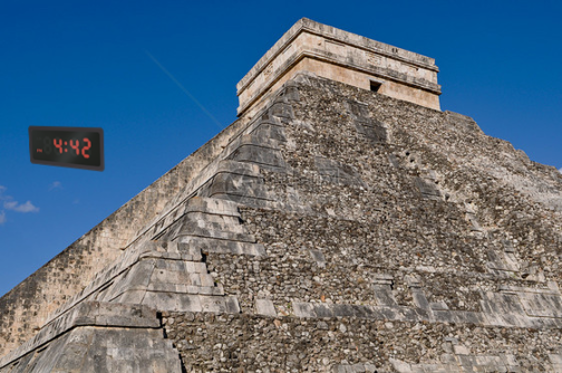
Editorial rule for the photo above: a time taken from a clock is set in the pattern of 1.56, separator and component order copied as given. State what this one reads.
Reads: 4.42
